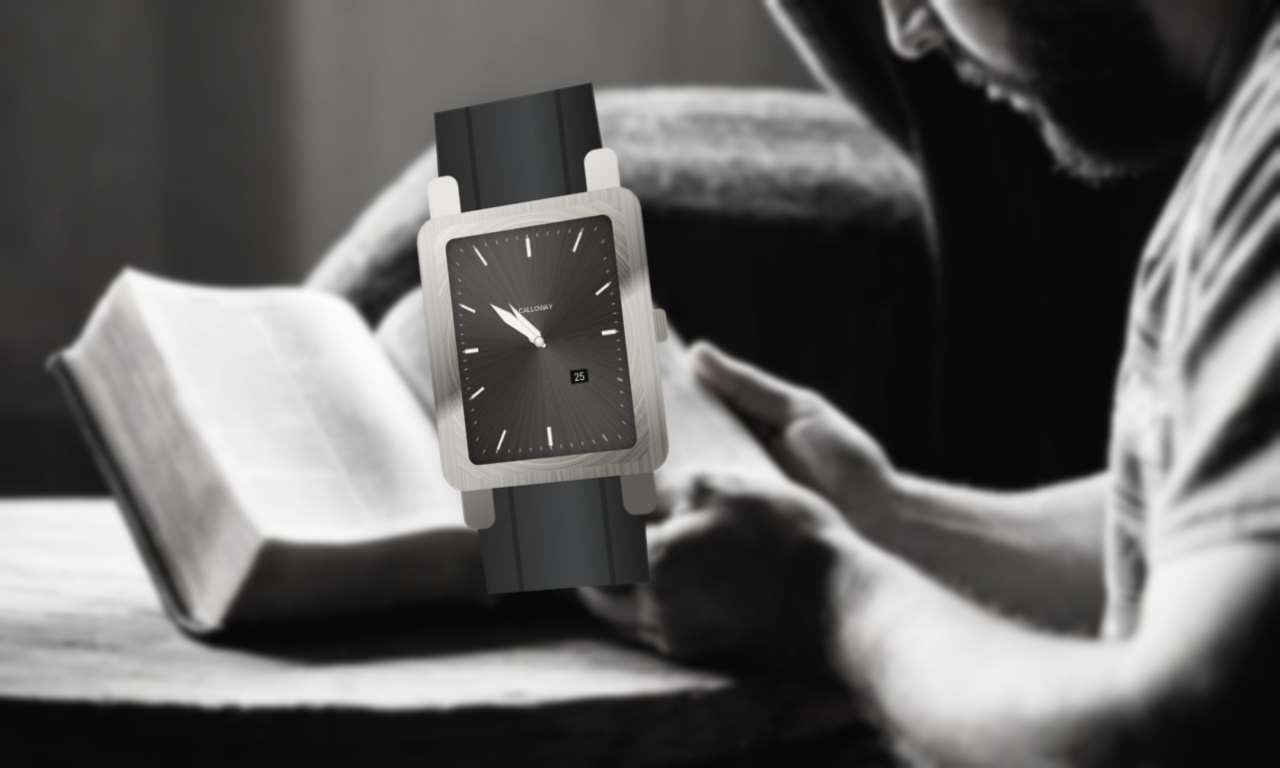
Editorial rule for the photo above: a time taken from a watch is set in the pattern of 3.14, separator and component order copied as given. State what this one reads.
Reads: 10.52
